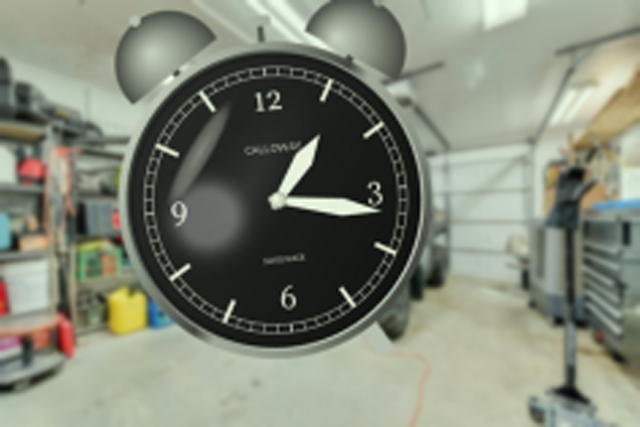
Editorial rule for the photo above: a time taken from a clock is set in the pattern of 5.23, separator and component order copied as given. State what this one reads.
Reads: 1.17
